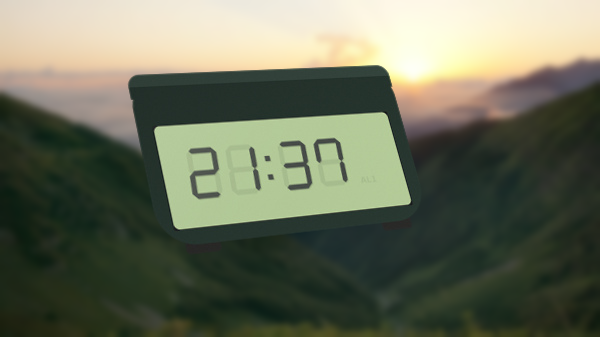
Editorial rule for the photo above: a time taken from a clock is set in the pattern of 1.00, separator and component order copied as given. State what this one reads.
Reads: 21.37
